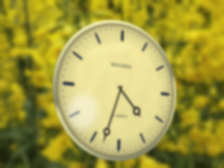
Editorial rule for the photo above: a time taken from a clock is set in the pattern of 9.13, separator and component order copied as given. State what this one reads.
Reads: 4.33
